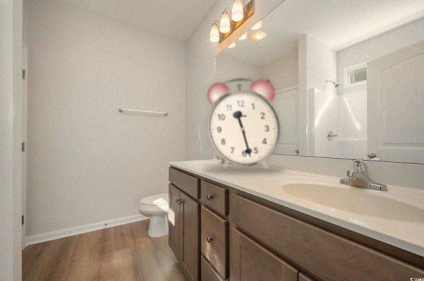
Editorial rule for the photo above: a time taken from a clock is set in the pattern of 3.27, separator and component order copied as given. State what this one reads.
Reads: 11.28
